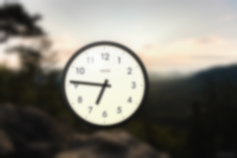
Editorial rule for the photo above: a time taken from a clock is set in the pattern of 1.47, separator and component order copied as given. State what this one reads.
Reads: 6.46
